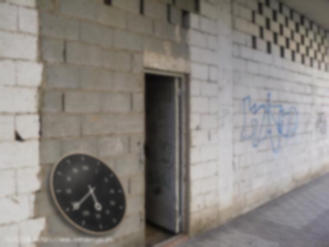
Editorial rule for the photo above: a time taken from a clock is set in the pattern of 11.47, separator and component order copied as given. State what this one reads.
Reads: 5.39
